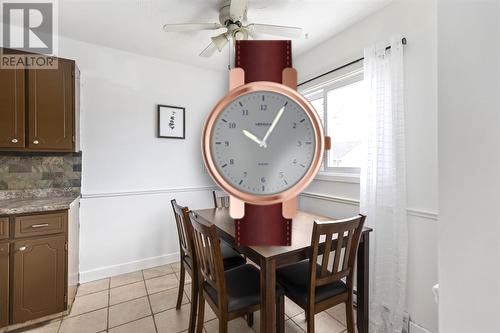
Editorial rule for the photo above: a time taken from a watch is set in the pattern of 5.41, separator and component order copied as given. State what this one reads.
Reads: 10.05
